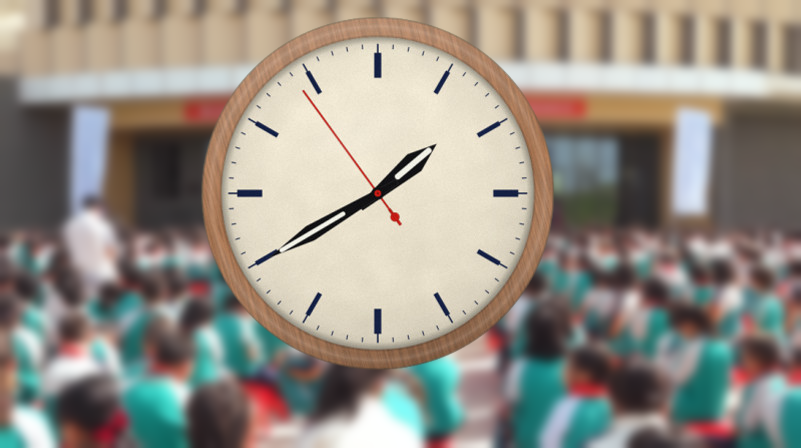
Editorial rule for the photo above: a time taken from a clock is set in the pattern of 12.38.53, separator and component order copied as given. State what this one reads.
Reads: 1.39.54
